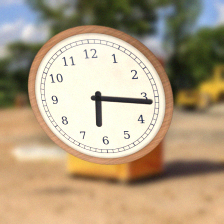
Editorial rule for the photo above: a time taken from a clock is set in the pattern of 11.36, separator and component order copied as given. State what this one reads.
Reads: 6.16
